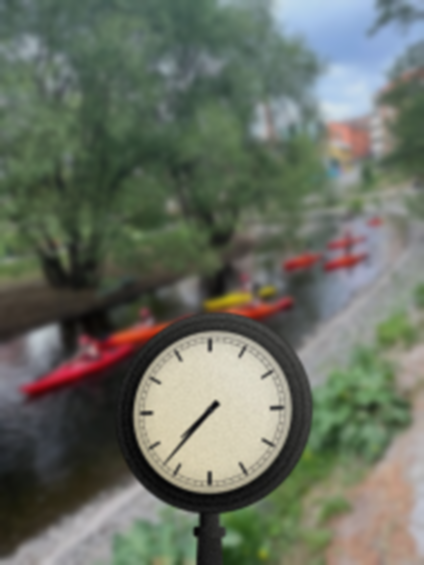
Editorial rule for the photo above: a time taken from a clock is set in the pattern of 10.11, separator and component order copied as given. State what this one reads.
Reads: 7.37
